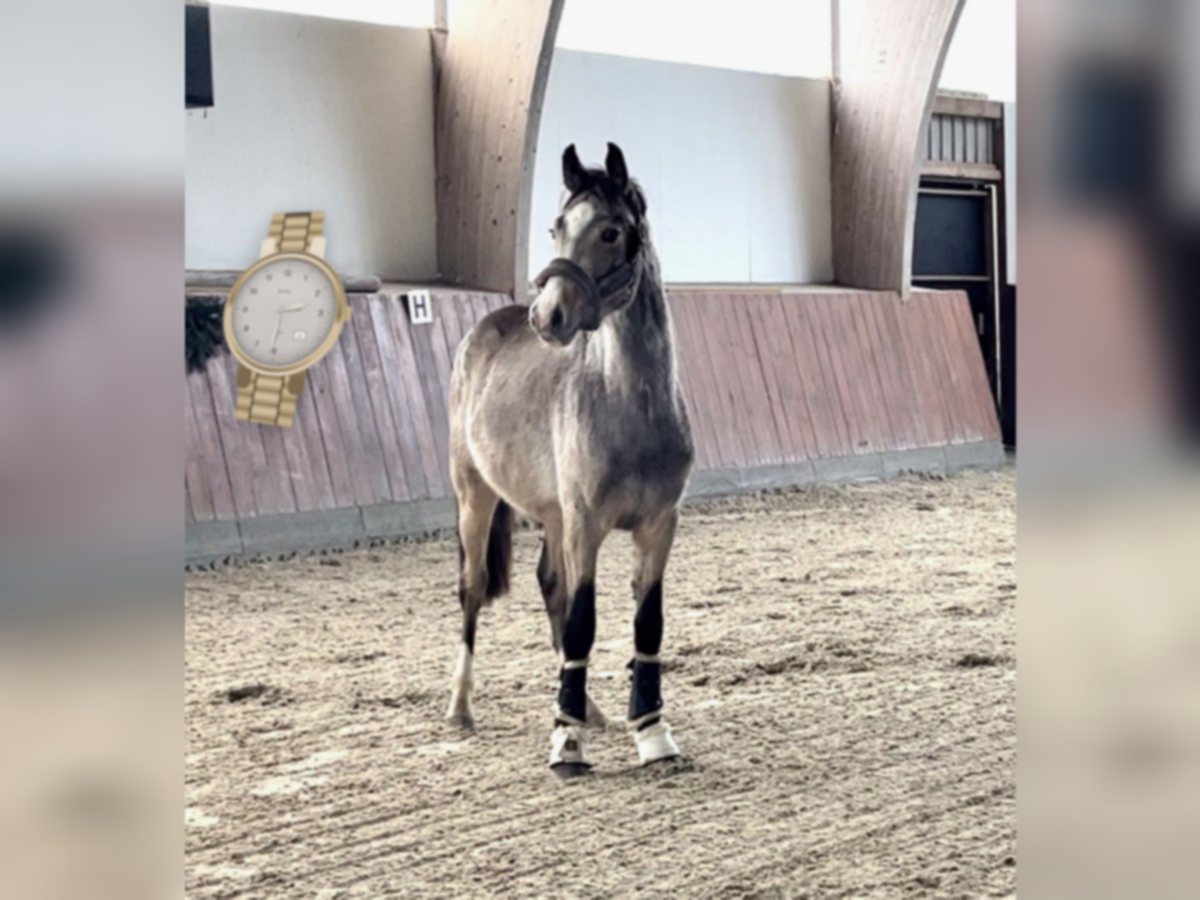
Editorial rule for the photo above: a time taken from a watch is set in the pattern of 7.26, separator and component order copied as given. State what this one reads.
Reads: 2.31
